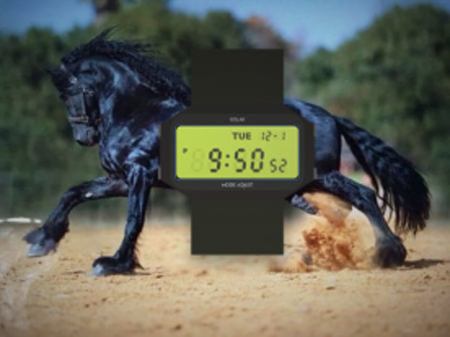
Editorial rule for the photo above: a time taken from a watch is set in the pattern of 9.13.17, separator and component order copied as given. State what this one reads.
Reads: 9.50.52
